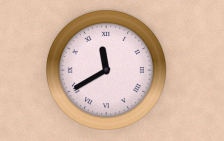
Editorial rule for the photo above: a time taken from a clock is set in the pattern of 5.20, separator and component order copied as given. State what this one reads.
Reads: 11.40
